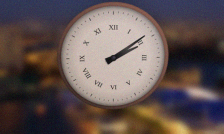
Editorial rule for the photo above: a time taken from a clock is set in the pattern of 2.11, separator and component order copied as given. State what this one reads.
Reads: 2.09
